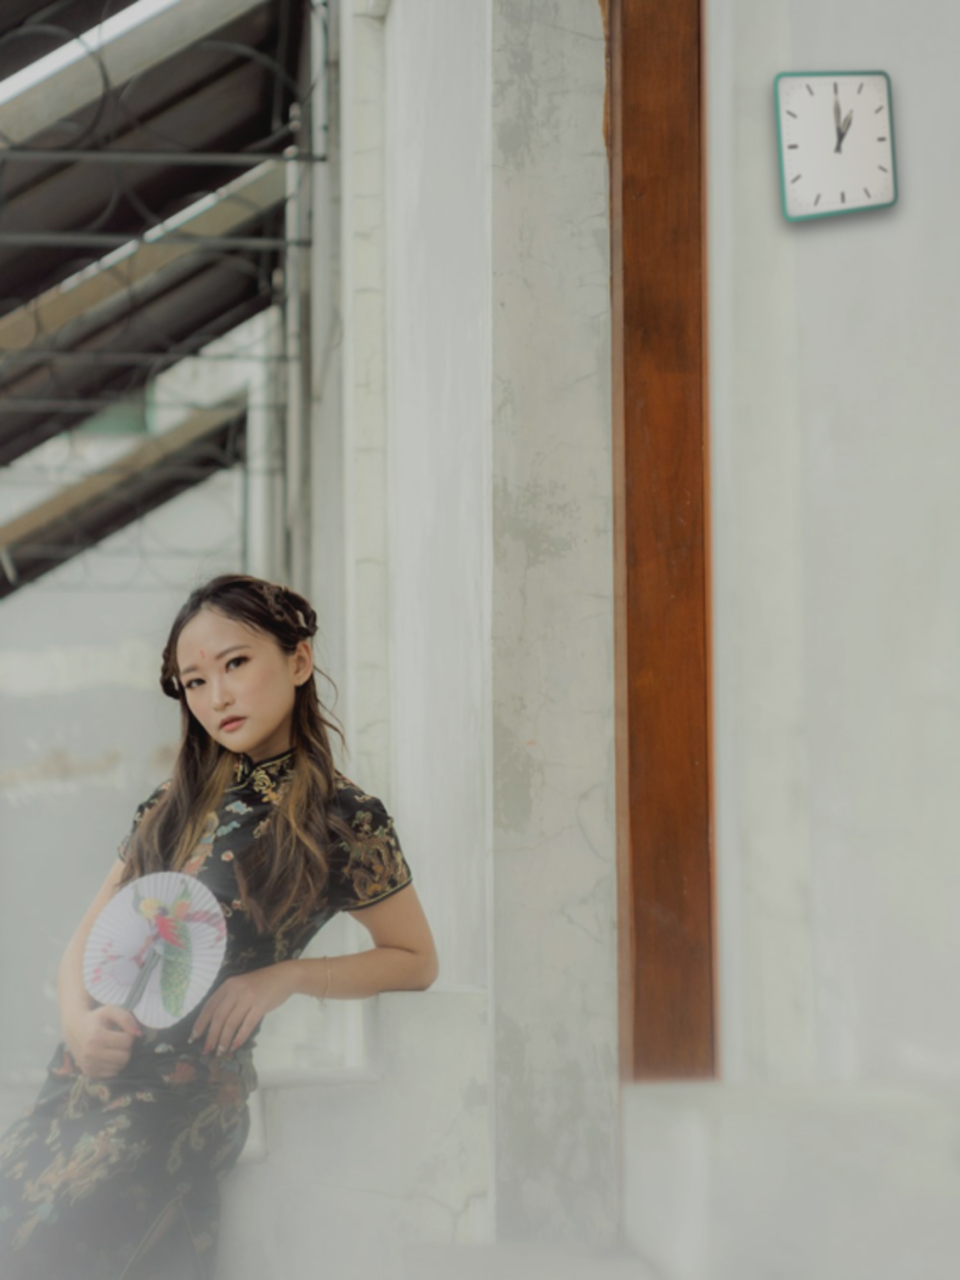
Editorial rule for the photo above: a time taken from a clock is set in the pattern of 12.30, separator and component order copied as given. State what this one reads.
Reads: 1.00
